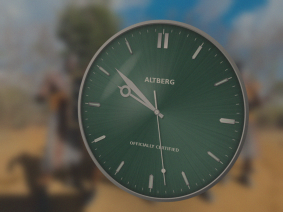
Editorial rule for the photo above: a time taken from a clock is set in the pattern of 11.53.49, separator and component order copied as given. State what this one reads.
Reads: 9.51.28
